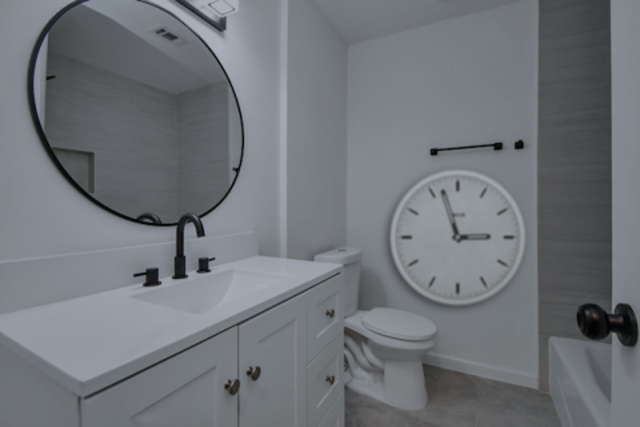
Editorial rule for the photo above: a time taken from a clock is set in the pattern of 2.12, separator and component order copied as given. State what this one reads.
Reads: 2.57
